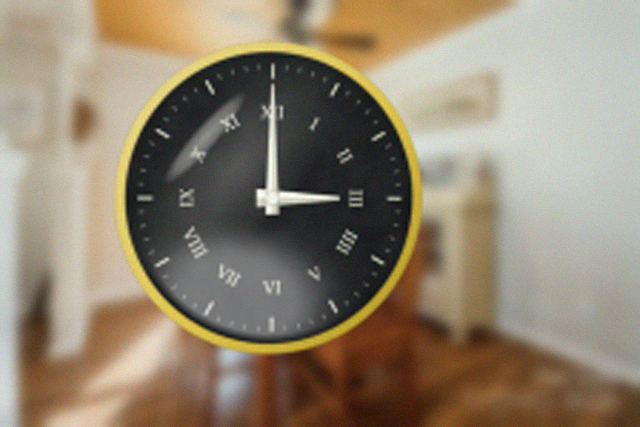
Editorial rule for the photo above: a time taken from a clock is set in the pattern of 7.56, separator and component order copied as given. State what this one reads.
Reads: 3.00
